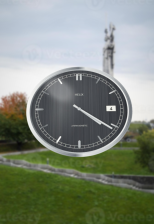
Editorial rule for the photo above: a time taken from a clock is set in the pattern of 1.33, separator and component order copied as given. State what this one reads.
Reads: 4.21
